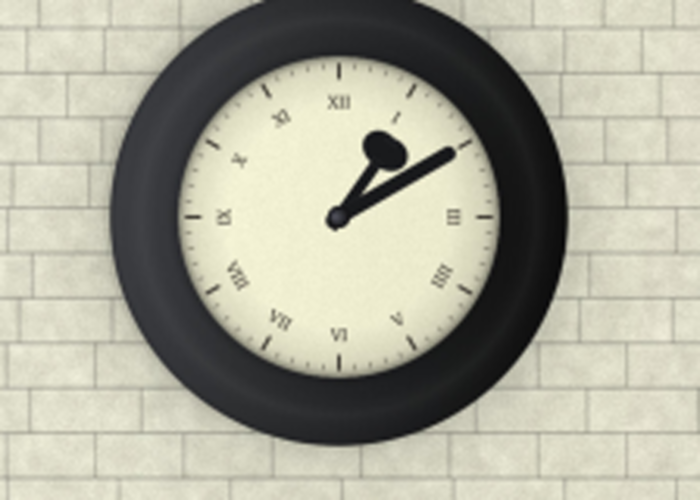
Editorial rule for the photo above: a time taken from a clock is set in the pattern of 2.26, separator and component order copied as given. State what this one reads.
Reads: 1.10
